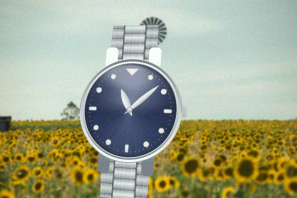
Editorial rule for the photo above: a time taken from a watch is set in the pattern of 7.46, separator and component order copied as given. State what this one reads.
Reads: 11.08
